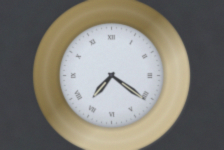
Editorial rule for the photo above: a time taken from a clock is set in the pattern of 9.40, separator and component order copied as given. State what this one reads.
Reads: 7.21
